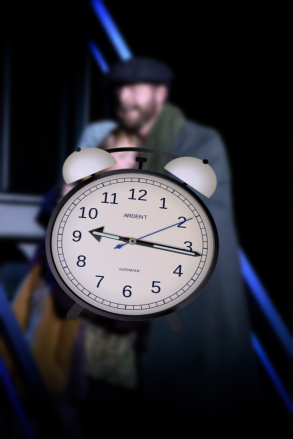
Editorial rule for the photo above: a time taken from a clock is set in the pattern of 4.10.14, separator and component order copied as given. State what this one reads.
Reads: 9.16.10
